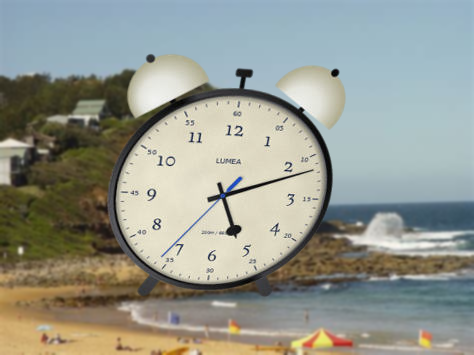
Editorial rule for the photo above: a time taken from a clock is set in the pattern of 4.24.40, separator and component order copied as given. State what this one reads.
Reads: 5.11.36
